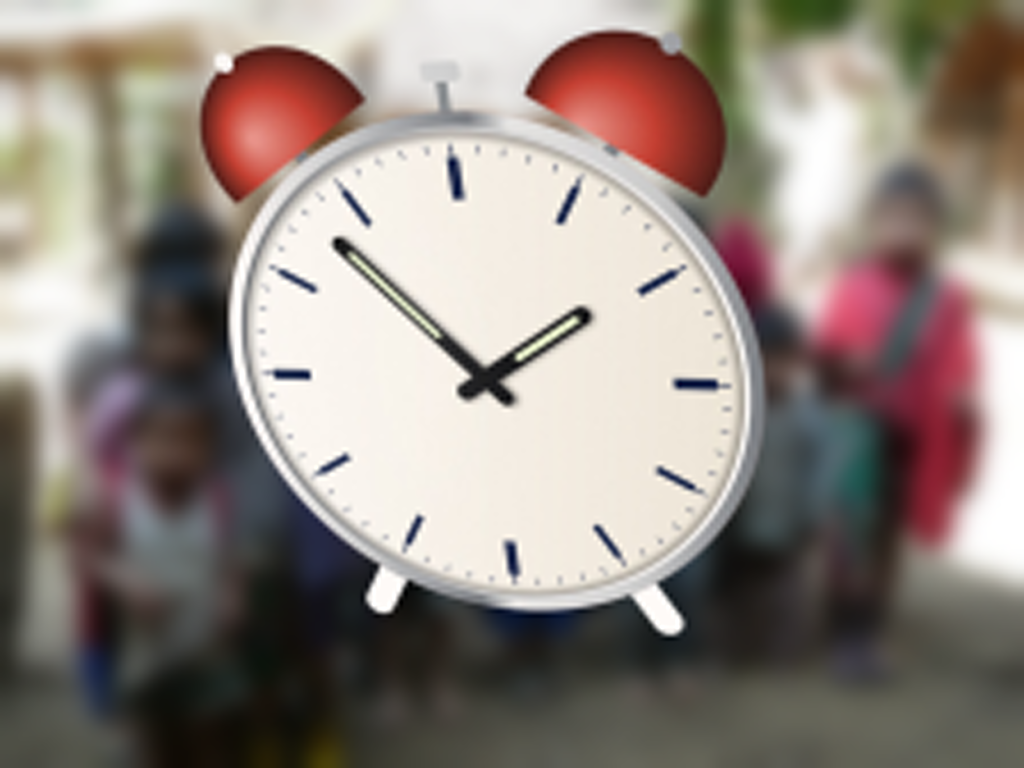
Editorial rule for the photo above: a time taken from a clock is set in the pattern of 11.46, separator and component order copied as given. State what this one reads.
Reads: 1.53
